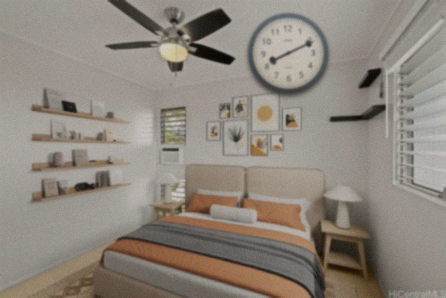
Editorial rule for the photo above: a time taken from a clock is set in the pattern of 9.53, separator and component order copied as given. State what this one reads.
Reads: 8.11
